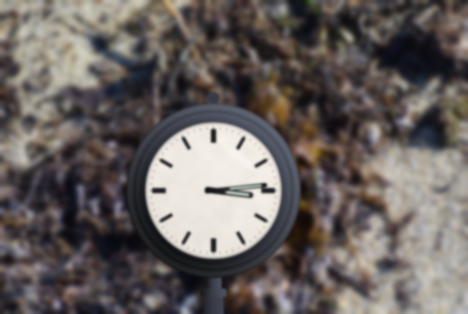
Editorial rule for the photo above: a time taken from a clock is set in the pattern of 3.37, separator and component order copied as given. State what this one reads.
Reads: 3.14
